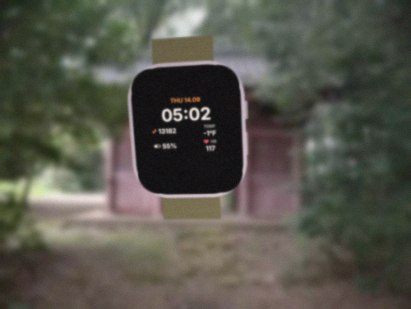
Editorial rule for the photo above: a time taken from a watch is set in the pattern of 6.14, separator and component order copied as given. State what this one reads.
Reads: 5.02
